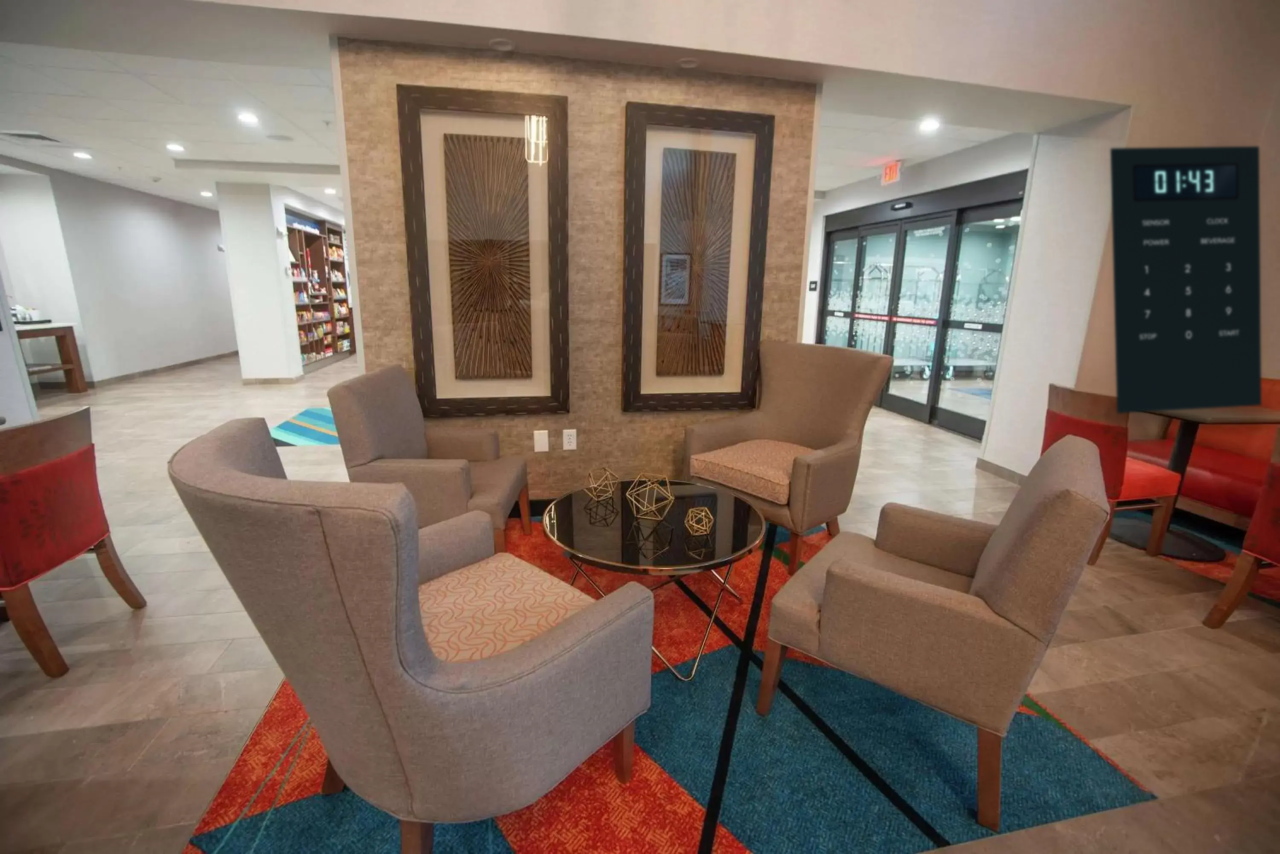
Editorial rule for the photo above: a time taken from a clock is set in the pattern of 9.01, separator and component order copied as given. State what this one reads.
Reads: 1.43
